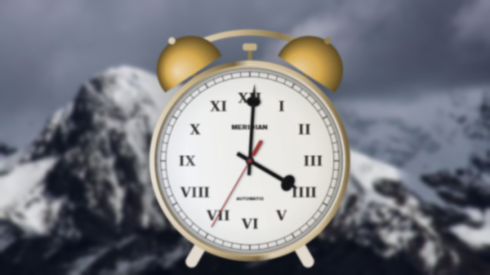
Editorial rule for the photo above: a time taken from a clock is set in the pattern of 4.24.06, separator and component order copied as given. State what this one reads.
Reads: 4.00.35
